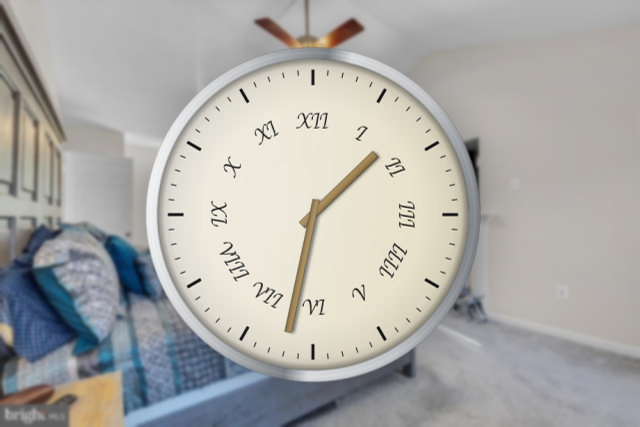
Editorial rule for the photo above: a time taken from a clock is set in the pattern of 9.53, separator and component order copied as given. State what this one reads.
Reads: 1.32
